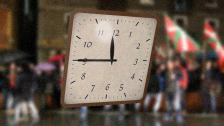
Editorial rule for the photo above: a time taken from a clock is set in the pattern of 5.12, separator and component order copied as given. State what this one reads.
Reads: 11.45
